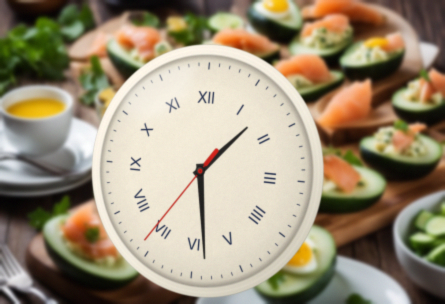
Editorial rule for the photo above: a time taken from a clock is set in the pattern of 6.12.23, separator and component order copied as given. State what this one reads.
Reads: 1.28.36
